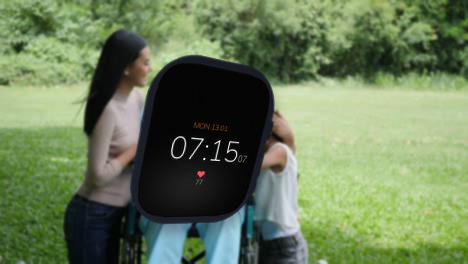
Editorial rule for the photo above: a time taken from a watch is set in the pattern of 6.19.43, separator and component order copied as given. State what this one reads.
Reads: 7.15.07
